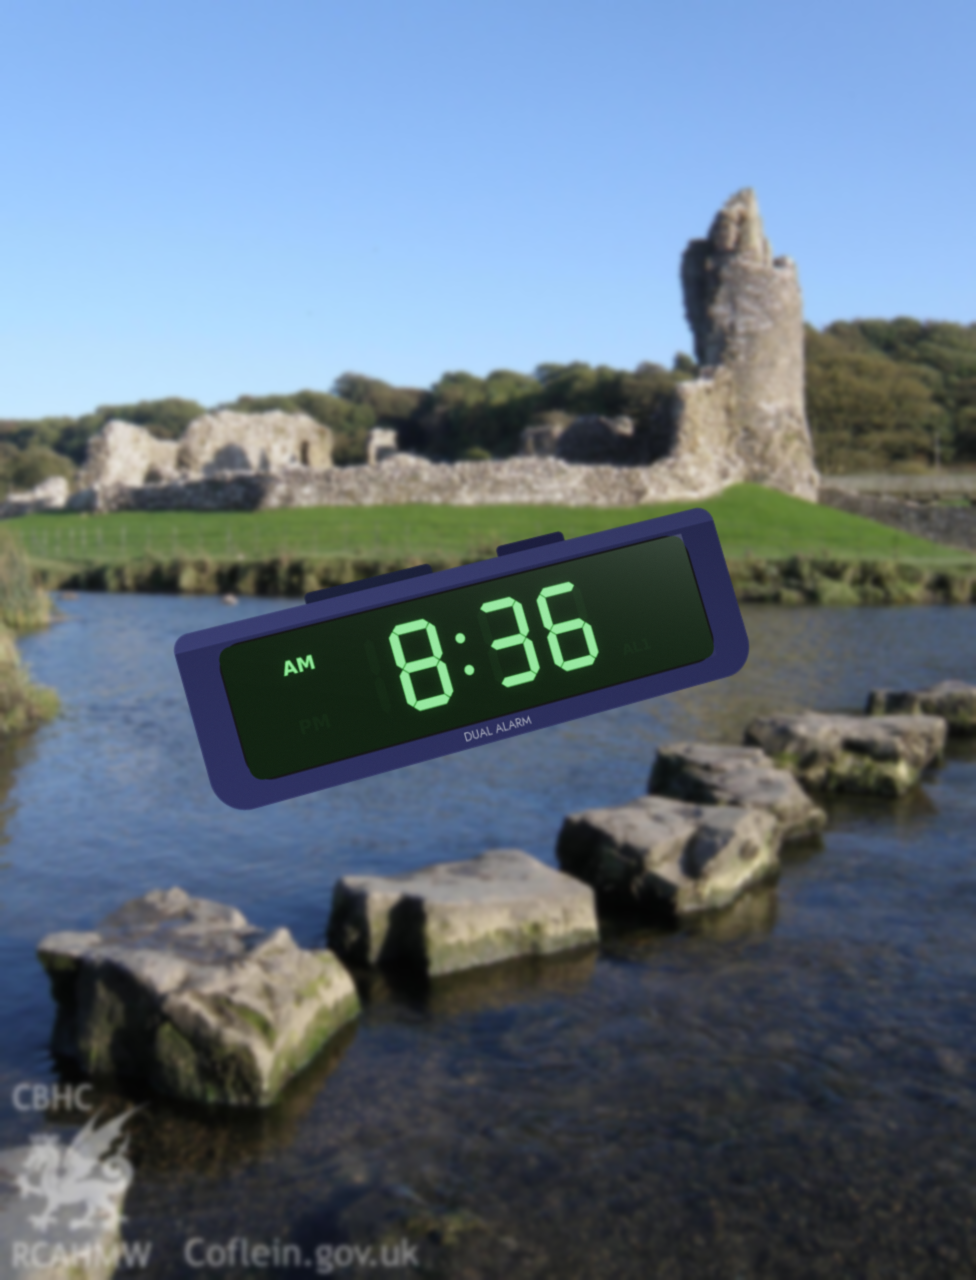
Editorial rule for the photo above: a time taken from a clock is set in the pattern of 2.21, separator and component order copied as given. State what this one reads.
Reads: 8.36
